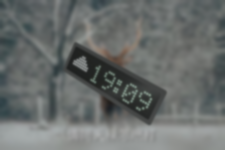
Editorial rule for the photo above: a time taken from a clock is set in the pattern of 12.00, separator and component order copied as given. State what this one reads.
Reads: 19.09
